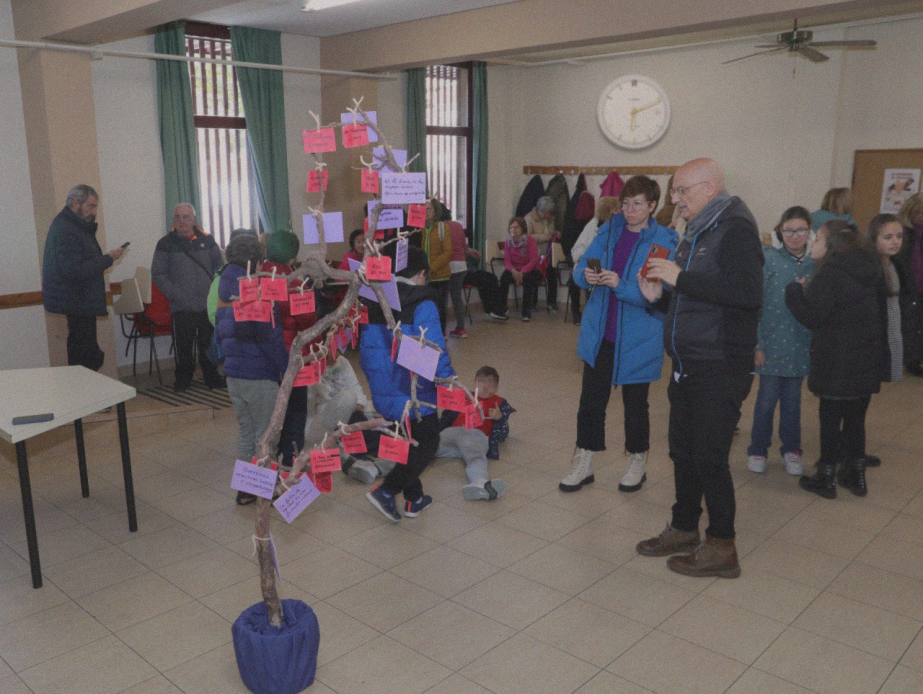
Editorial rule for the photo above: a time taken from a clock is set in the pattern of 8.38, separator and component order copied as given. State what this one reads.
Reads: 6.11
